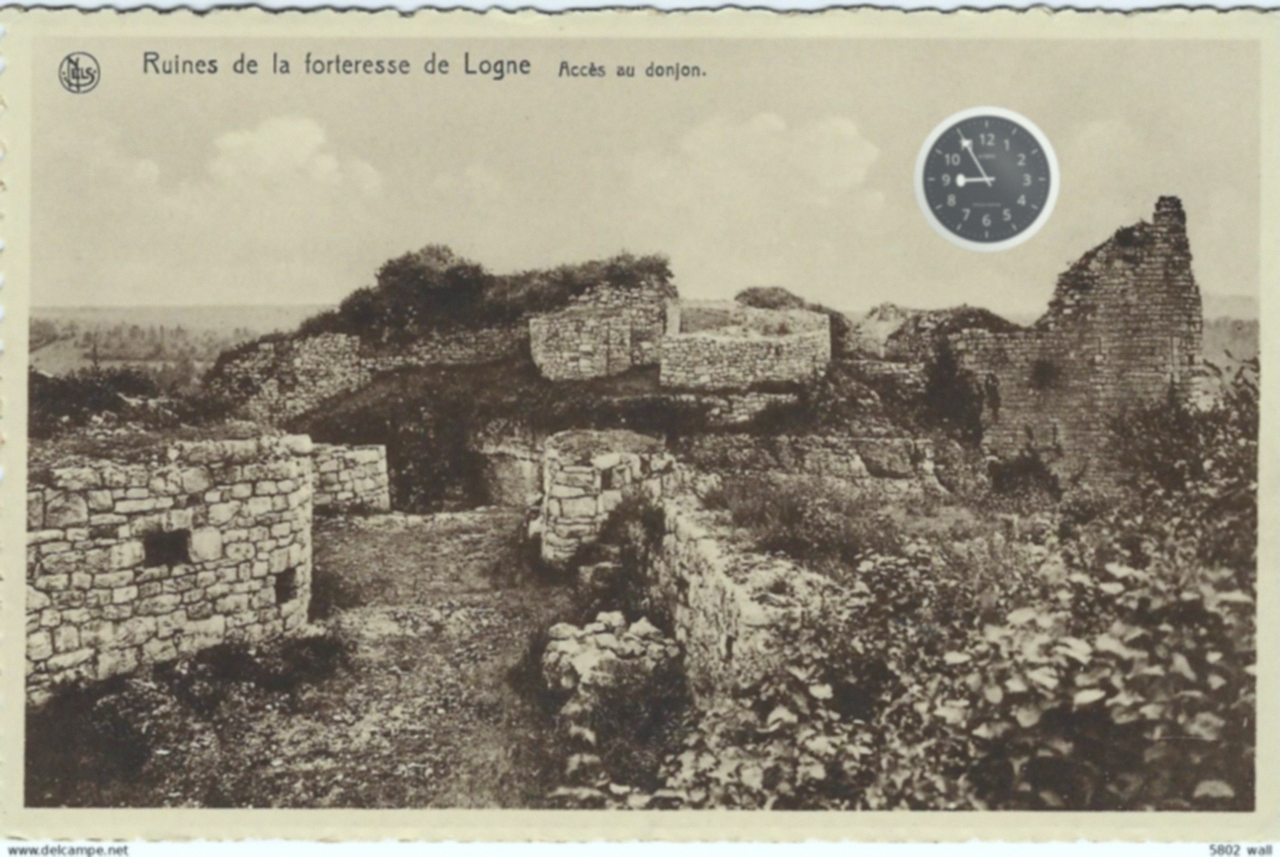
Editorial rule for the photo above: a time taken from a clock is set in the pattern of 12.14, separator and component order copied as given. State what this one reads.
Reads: 8.55
